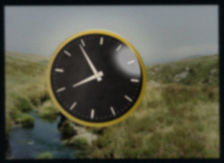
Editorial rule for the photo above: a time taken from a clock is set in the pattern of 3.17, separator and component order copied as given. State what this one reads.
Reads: 7.54
